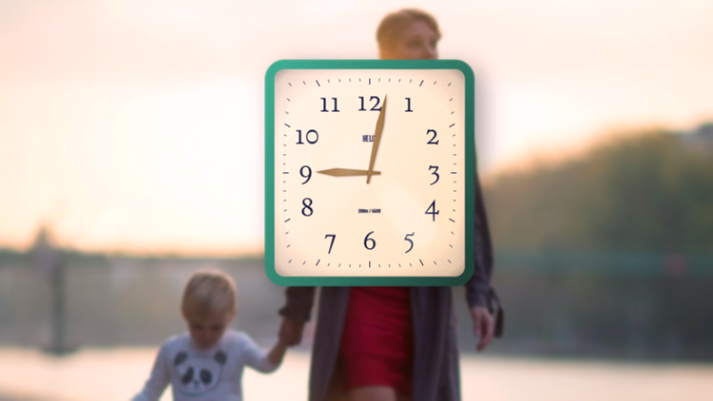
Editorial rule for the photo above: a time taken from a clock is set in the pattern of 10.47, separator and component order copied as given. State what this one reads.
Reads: 9.02
